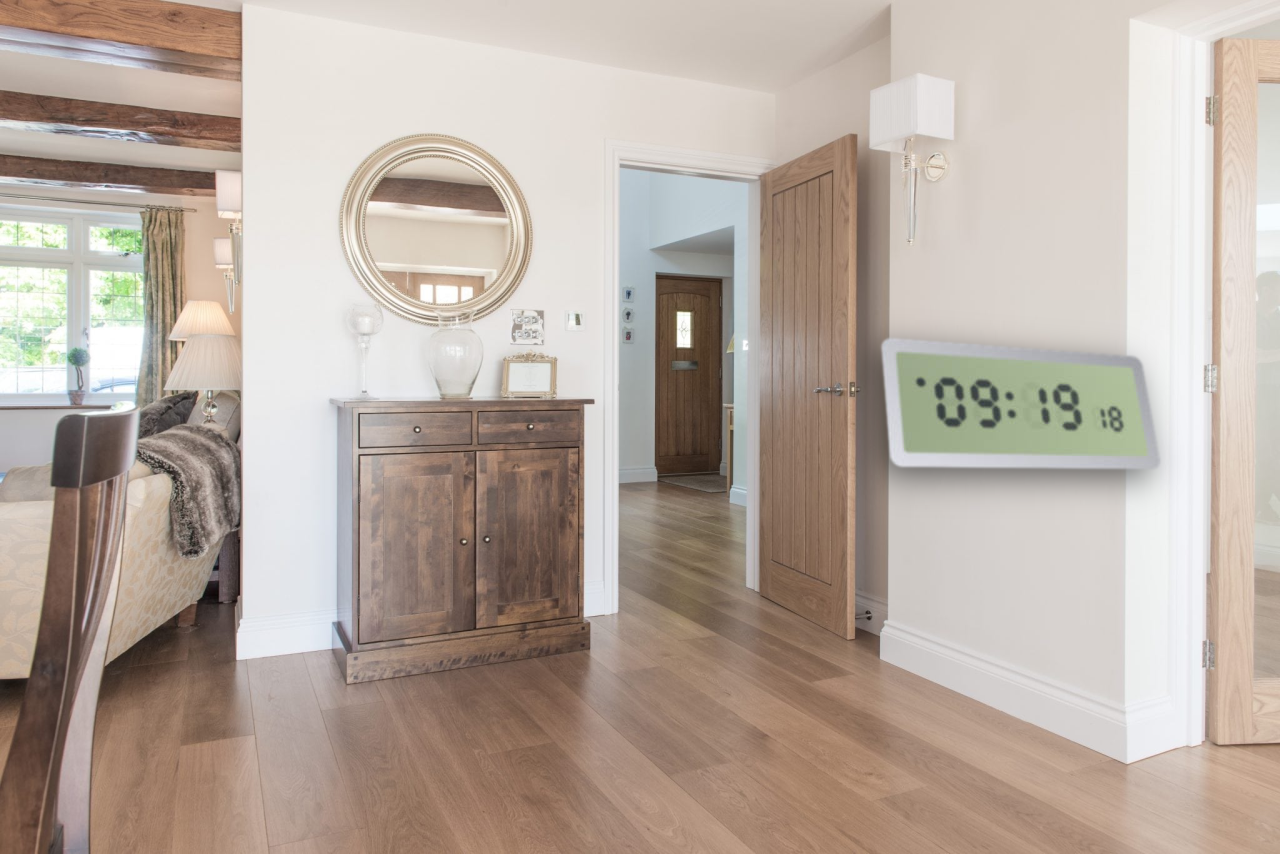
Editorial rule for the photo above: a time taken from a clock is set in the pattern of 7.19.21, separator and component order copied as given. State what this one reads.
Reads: 9.19.18
